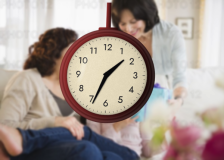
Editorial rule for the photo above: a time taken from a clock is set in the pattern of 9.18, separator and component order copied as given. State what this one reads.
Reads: 1.34
